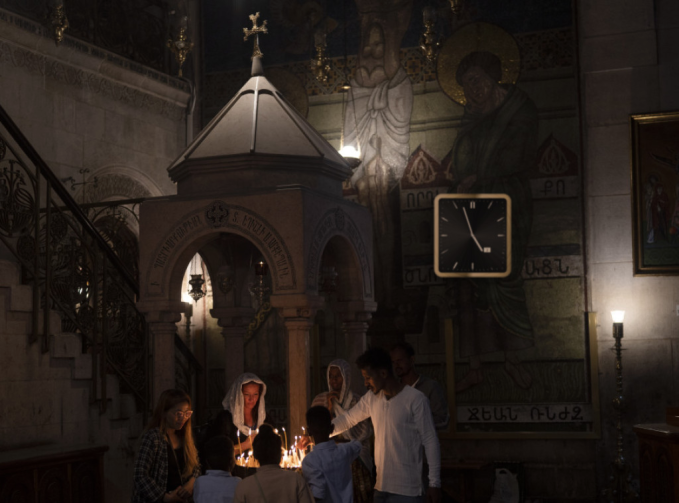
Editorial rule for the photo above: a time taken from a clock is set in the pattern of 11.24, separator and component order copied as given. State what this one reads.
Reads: 4.57
